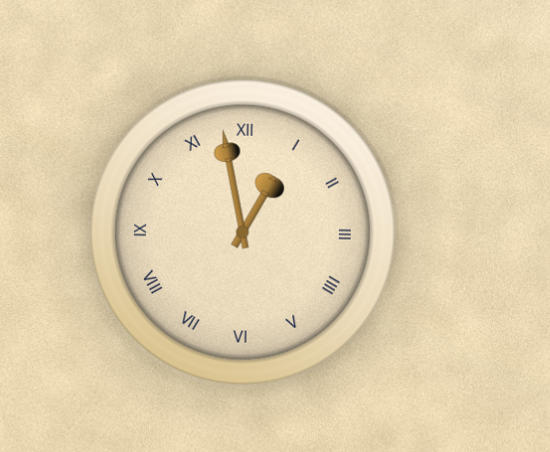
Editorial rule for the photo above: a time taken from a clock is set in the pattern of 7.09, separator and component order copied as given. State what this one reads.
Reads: 12.58
